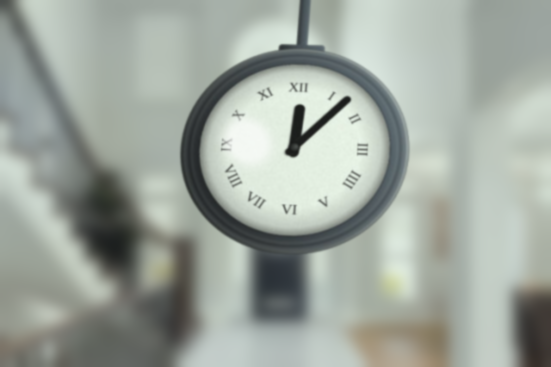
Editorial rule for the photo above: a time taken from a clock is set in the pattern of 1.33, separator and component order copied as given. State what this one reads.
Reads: 12.07
